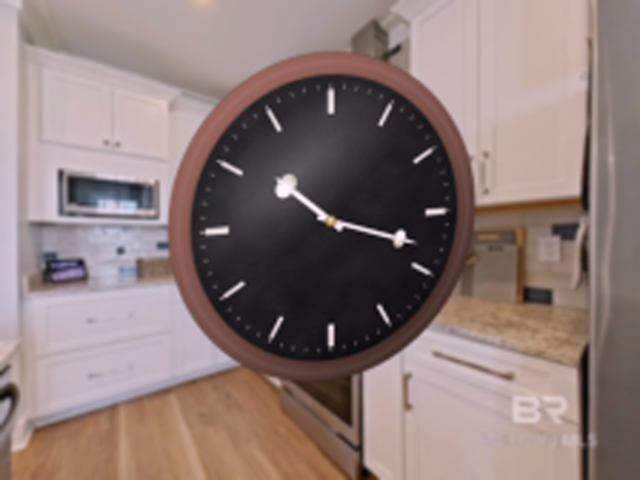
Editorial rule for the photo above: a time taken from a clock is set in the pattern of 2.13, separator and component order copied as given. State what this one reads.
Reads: 10.18
